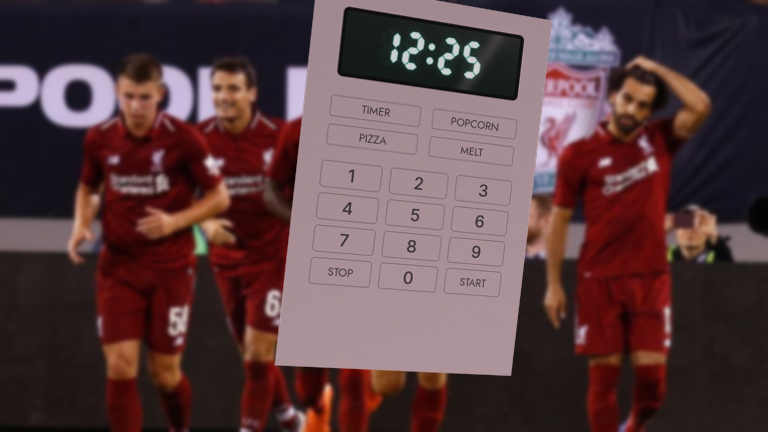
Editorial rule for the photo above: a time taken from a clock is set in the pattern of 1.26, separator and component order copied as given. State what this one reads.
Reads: 12.25
